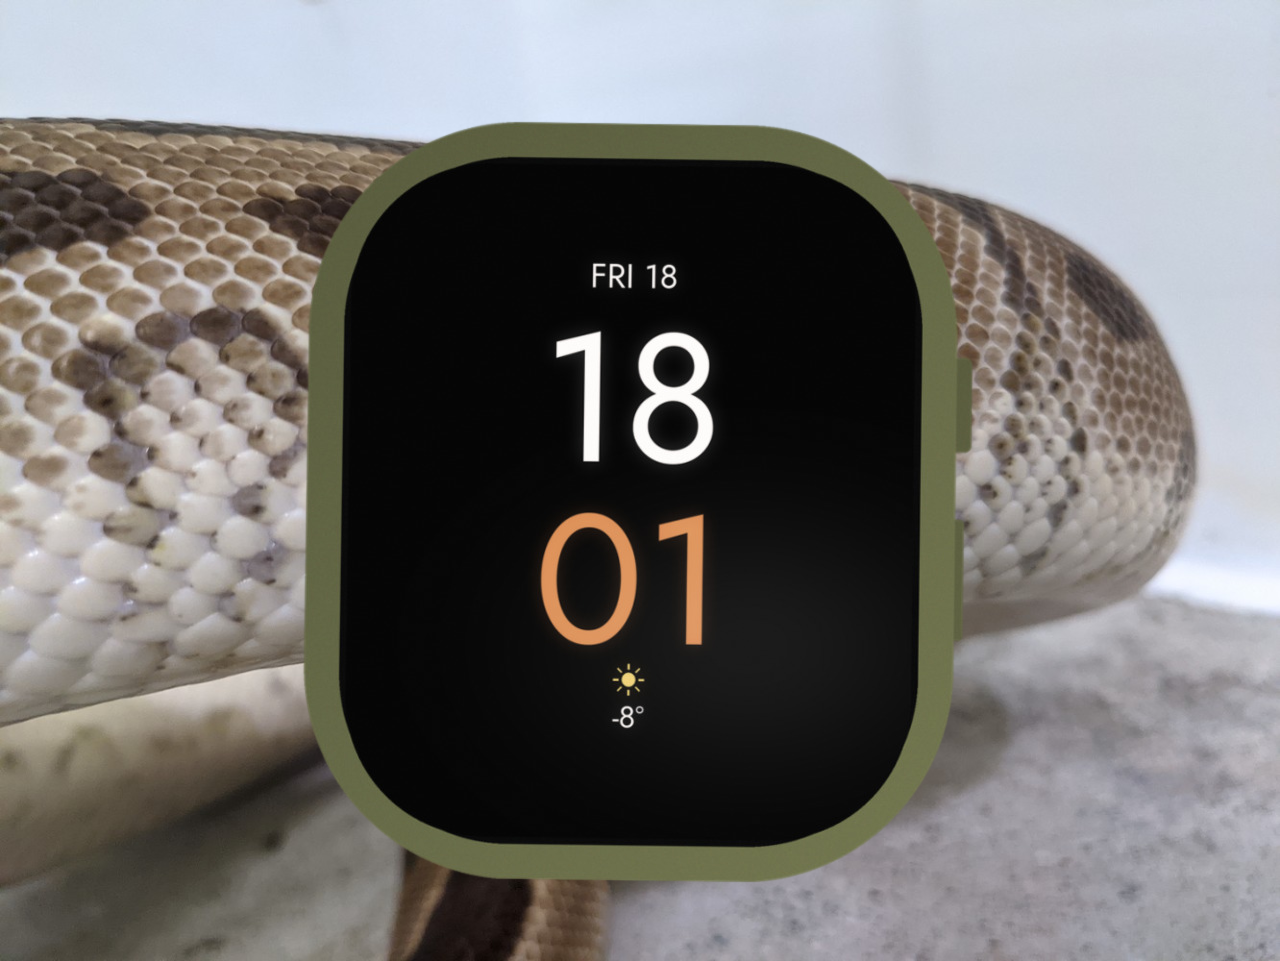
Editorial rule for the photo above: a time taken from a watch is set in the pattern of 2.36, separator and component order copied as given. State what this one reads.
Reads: 18.01
